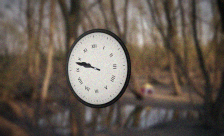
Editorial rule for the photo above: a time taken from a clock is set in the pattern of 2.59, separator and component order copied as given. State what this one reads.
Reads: 9.48
